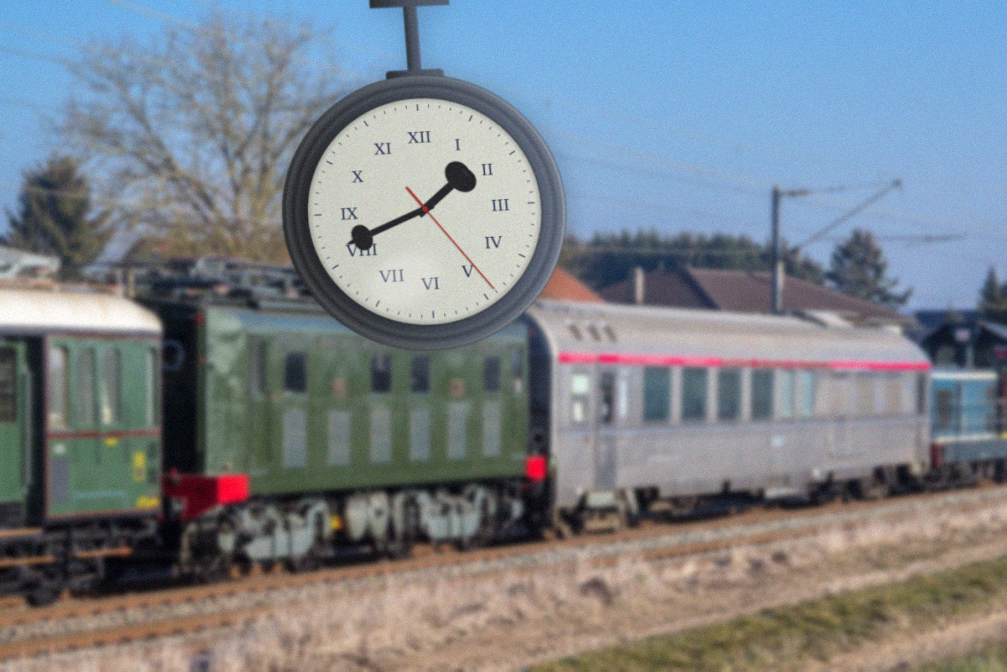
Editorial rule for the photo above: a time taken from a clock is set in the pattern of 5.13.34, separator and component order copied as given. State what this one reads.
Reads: 1.41.24
